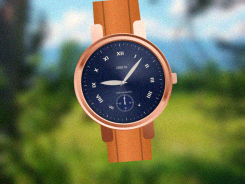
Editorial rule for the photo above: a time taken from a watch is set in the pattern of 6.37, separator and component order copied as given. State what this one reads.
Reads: 9.07
